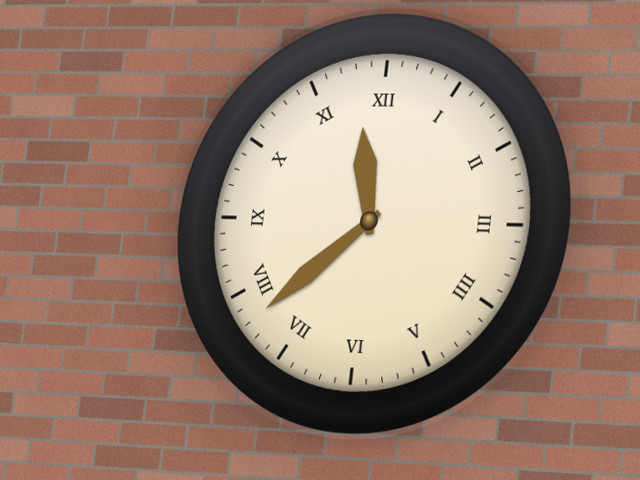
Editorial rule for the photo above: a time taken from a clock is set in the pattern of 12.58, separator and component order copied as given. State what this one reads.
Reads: 11.38
